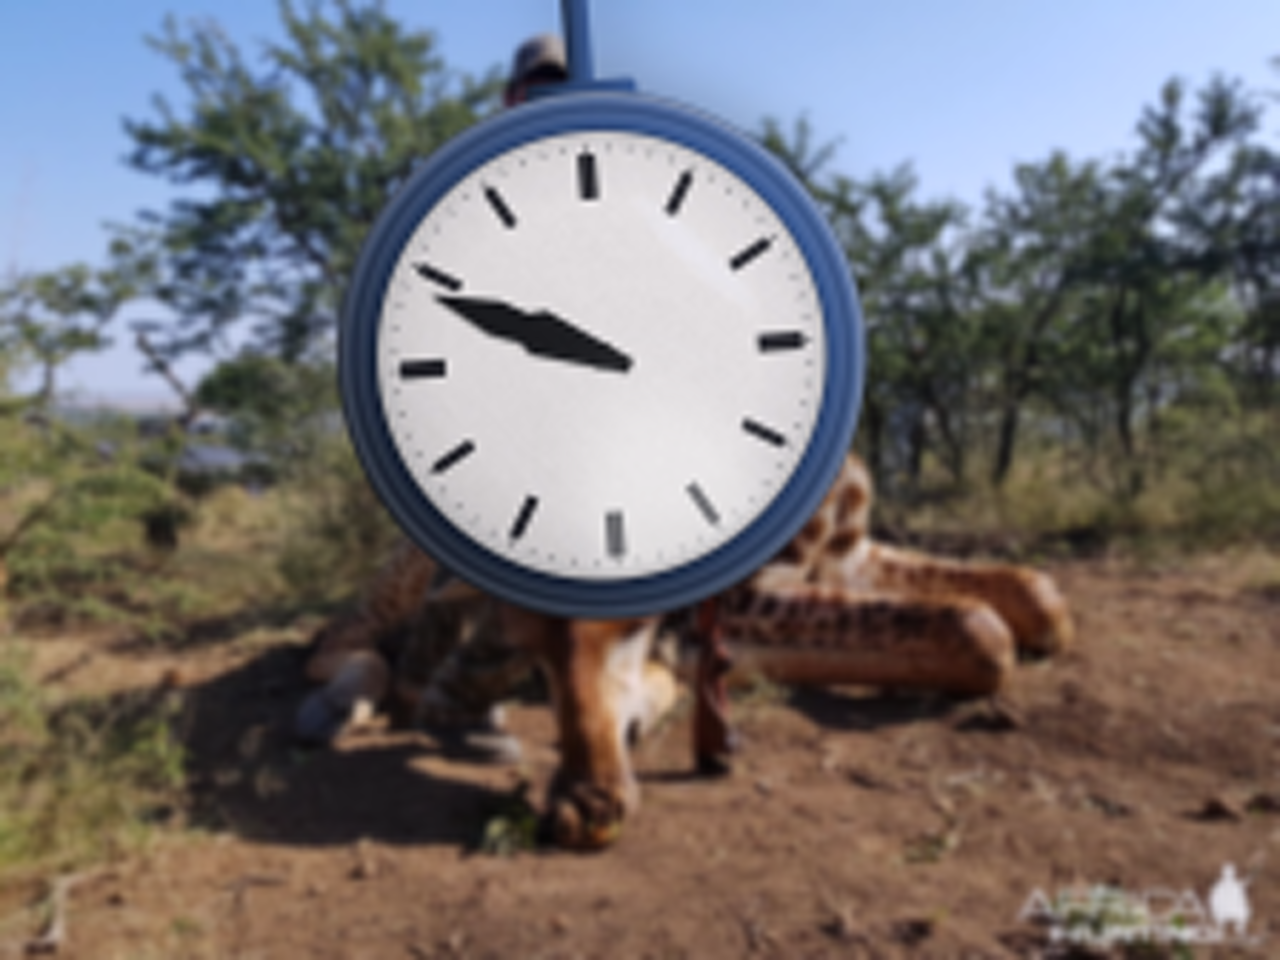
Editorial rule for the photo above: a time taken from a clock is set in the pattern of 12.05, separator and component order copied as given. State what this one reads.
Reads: 9.49
